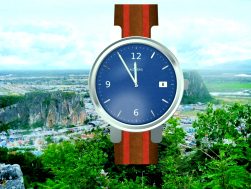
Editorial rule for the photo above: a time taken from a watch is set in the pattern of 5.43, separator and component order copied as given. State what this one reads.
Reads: 11.55
